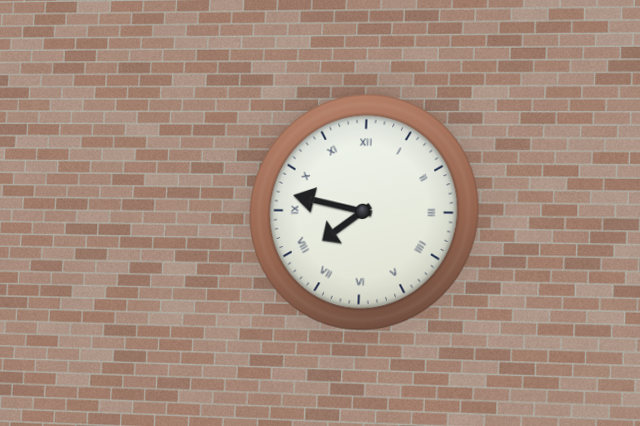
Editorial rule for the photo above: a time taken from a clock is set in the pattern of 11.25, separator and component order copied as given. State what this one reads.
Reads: 7.47
